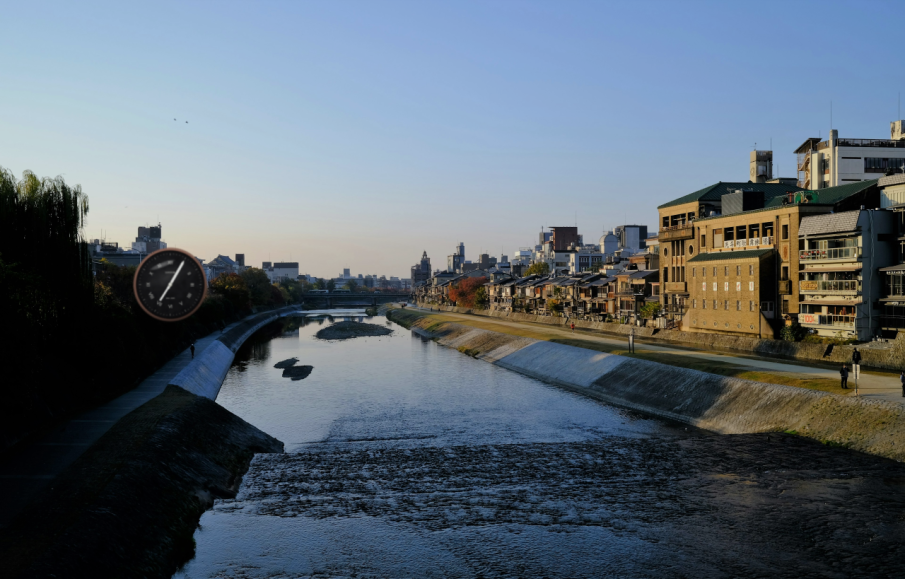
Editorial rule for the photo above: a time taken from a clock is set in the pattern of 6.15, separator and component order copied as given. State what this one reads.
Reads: 7.05
